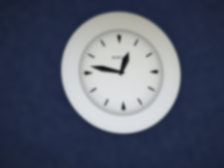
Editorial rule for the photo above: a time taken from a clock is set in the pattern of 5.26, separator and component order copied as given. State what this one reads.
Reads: 12.47
